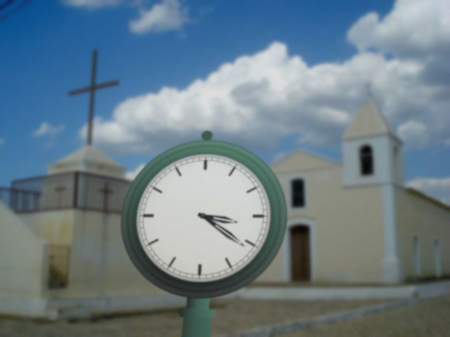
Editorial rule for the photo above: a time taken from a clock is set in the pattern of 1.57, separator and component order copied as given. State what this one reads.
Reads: 3.21
